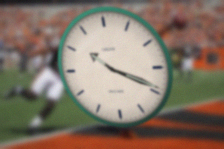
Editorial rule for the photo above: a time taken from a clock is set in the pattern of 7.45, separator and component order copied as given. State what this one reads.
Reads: 10.19
